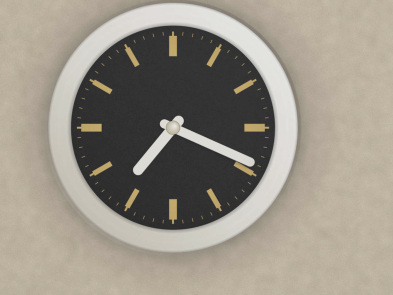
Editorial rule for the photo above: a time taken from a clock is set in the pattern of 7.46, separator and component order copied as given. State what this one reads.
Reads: 7.19
